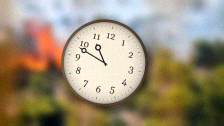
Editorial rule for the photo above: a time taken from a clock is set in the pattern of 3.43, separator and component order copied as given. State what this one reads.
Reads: 10.48
